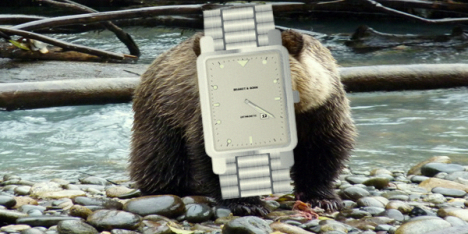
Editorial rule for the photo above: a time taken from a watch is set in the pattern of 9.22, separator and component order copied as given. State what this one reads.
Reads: 4.21
